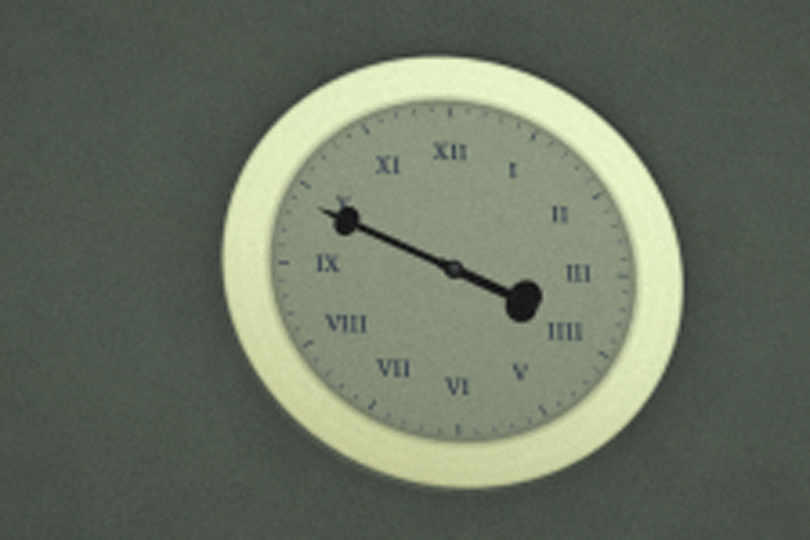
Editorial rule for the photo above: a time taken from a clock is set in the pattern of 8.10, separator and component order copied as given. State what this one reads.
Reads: 3.49
